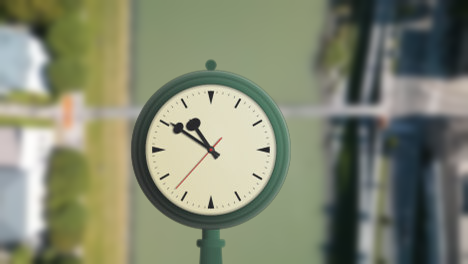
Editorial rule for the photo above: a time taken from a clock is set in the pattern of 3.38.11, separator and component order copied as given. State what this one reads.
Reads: 10.50.37
